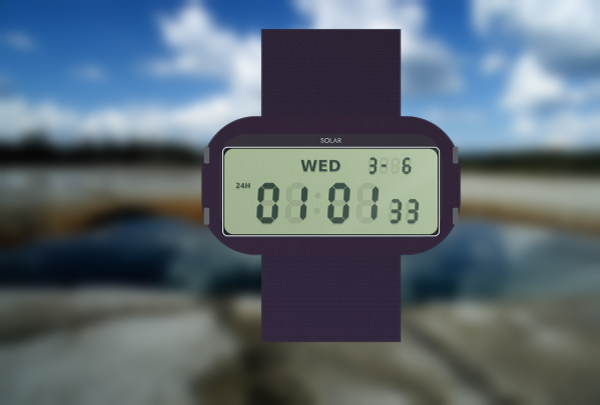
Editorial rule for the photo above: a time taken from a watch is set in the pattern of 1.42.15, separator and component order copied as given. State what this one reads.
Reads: 1.01.33
